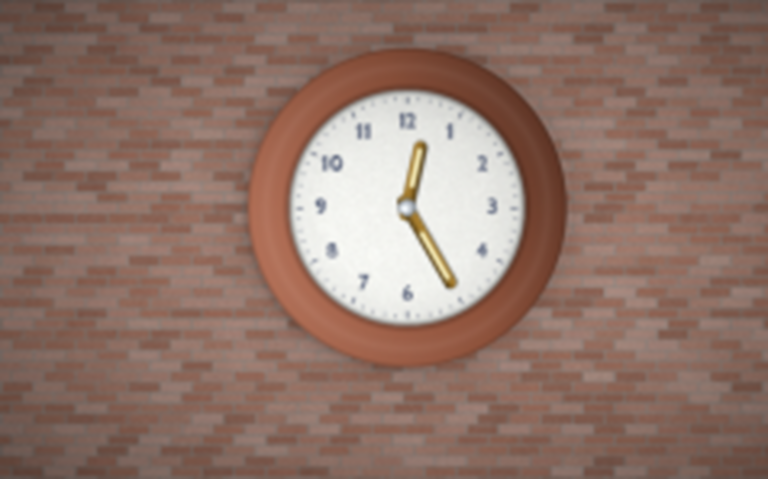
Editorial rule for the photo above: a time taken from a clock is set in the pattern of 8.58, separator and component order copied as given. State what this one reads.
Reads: 12.25
